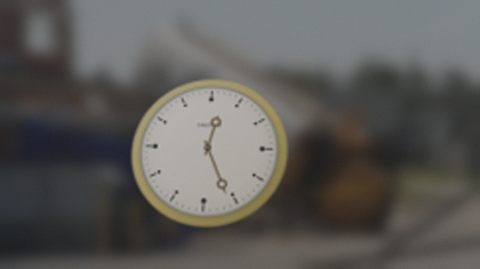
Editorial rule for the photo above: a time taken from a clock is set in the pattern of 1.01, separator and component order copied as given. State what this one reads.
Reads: 12.26
